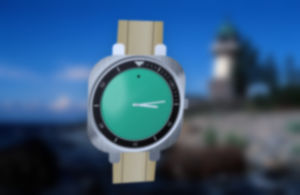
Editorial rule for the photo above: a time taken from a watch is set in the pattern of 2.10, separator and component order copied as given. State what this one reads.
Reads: 3.14
